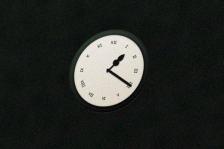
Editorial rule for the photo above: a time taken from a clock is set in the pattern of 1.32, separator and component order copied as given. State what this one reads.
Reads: 1.20
